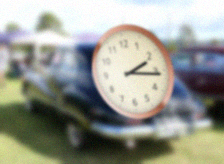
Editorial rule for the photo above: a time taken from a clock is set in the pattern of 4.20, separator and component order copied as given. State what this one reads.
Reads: 2.16
